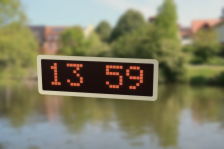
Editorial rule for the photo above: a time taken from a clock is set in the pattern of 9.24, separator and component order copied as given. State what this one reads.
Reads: 13.59
